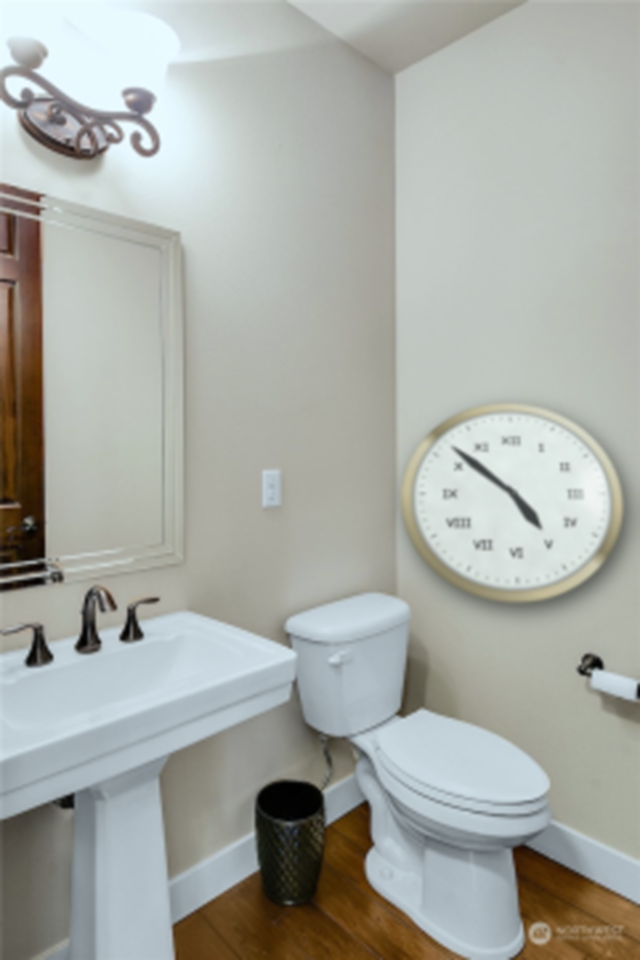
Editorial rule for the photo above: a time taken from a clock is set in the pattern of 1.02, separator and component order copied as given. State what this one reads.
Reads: 4.52
